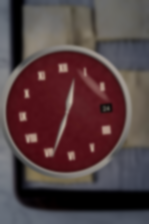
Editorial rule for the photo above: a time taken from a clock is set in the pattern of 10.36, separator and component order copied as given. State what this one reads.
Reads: 12.34
